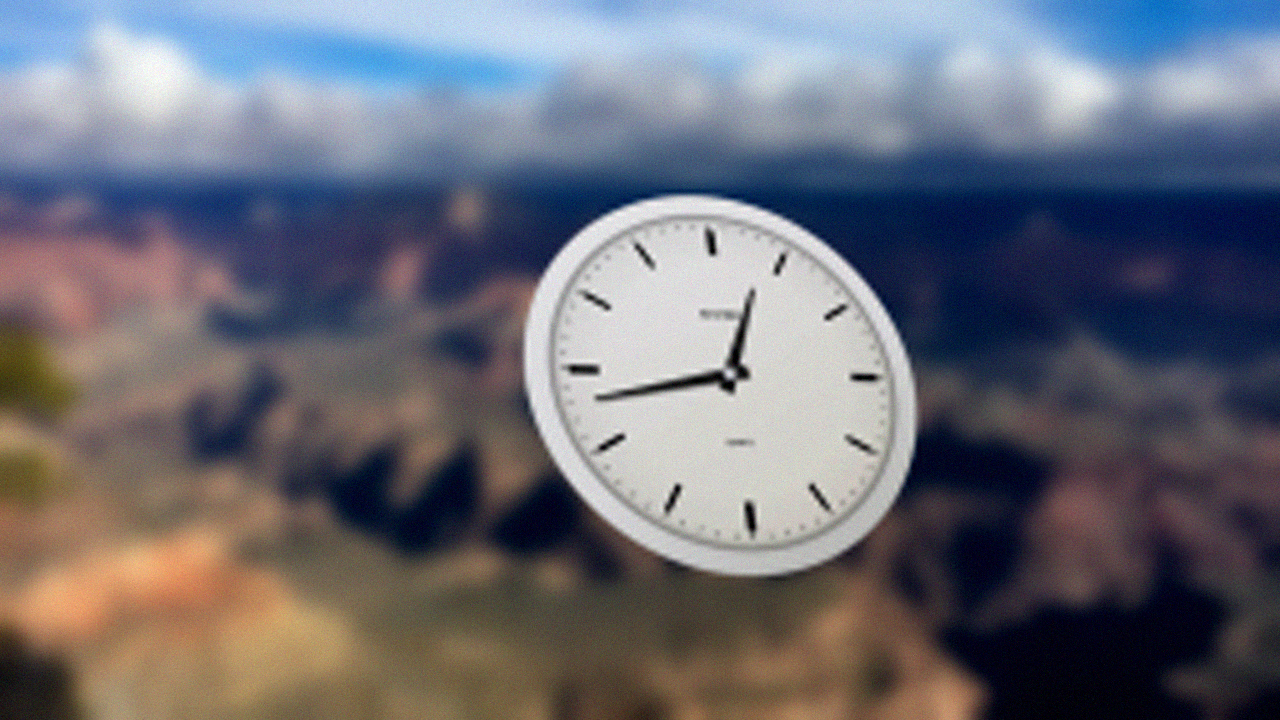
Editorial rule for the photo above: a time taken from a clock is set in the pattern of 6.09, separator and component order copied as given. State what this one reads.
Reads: 12.43
